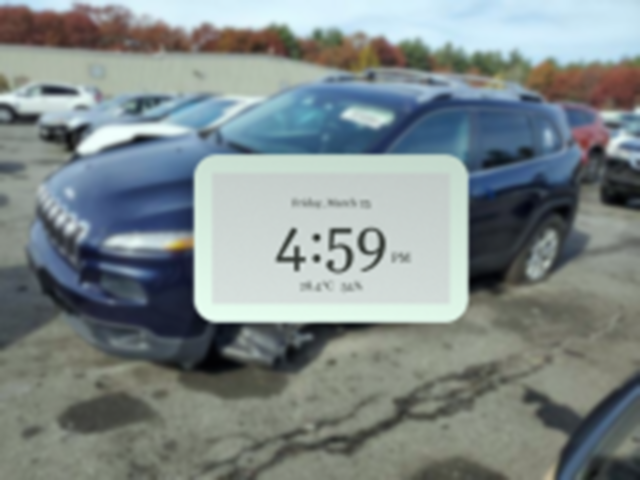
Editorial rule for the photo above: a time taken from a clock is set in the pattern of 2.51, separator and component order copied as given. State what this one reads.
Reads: 4.59
